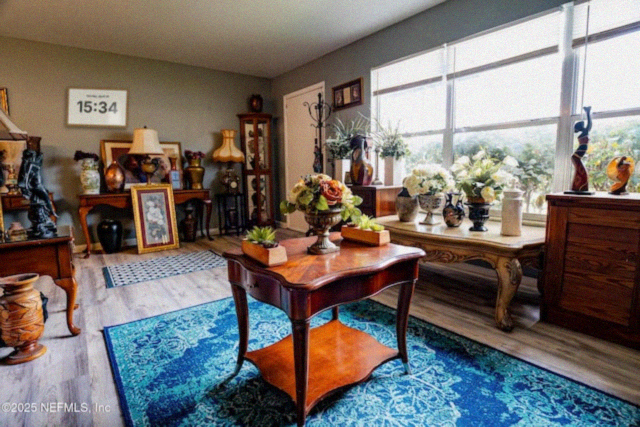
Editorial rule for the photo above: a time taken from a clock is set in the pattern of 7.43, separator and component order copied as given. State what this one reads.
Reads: 15.34
